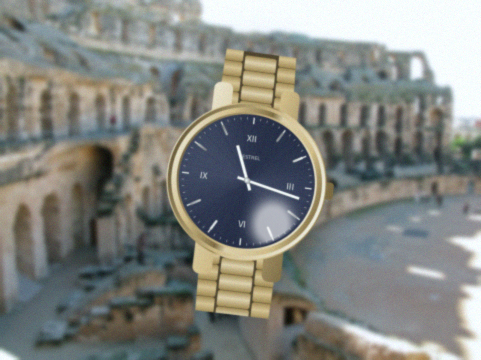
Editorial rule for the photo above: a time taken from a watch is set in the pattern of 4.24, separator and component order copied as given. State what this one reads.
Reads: 11.17
